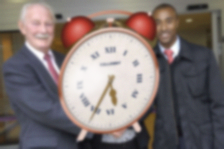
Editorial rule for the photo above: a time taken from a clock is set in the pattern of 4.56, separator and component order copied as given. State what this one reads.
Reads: 5.35
